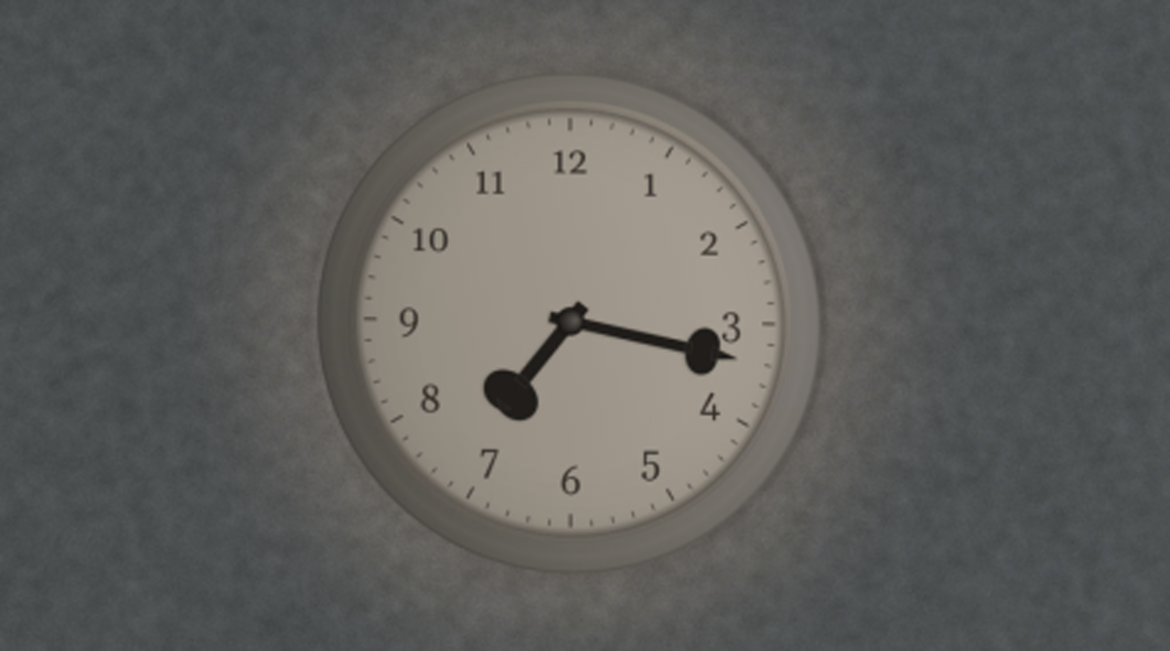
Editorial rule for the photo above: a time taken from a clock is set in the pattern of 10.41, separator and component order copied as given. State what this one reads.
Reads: 7.17
